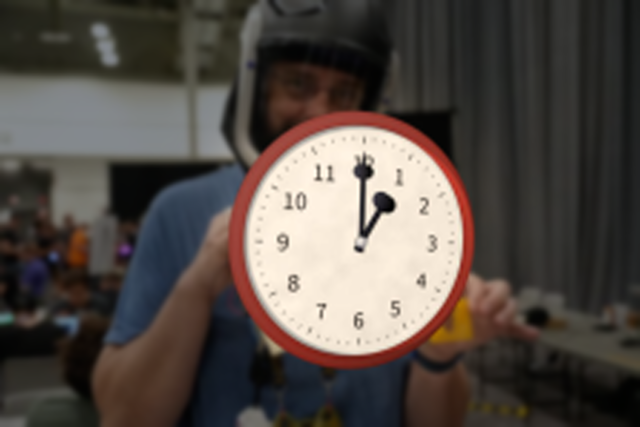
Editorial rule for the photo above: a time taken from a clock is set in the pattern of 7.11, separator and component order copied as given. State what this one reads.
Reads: 1.00
